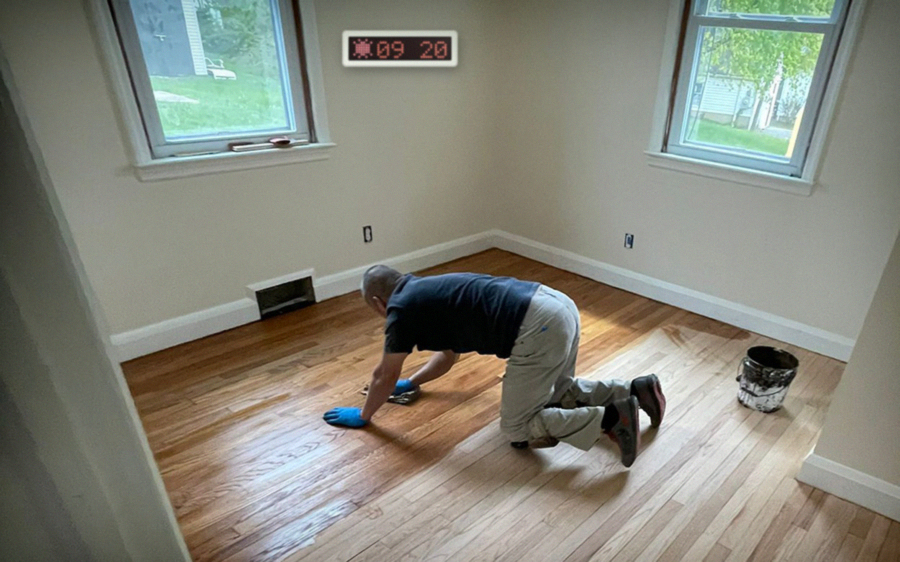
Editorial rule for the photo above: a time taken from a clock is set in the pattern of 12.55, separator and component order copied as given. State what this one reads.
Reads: 9.20
